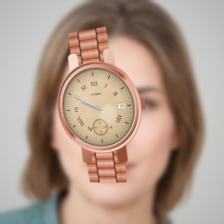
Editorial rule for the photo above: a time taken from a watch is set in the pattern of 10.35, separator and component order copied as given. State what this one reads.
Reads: 9.50
